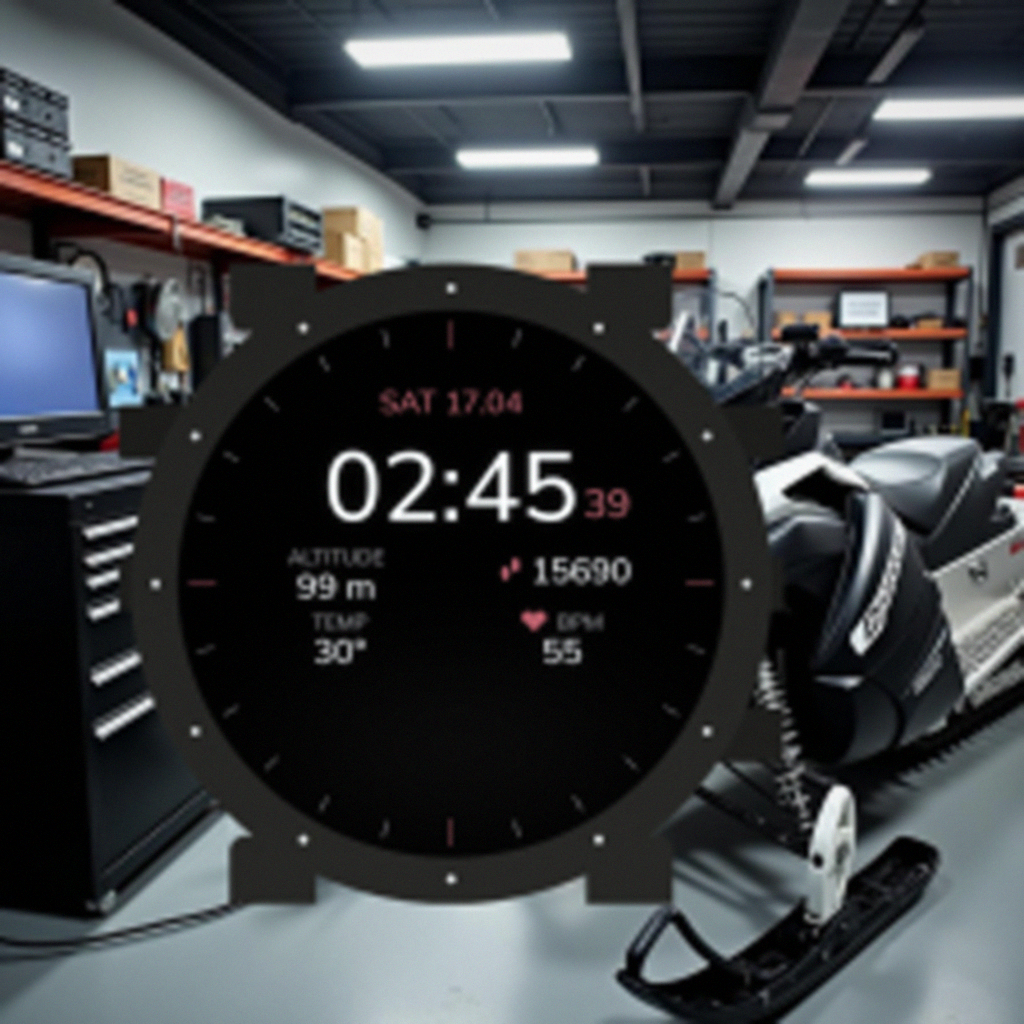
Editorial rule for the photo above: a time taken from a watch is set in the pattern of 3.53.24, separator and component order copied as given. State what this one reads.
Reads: 2.45.39
